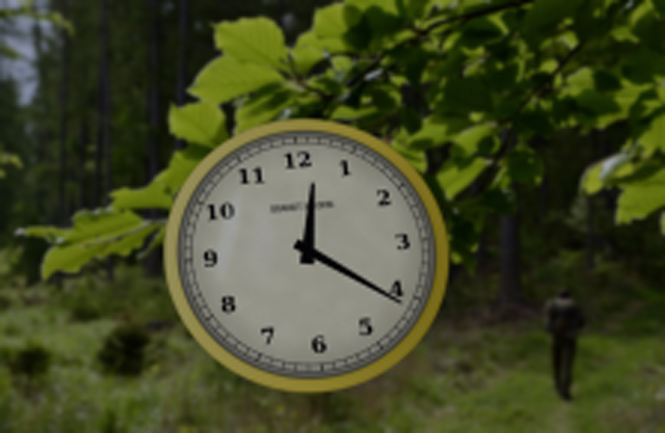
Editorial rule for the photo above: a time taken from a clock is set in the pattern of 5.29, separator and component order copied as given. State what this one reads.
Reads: 12.21
